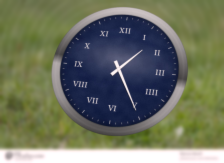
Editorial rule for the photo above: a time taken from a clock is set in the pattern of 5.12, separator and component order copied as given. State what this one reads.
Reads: 1.25
